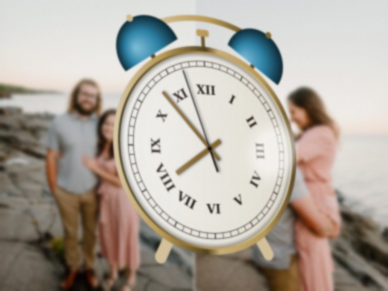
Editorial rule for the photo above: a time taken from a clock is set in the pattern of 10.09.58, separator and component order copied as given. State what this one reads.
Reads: 7.52.57
